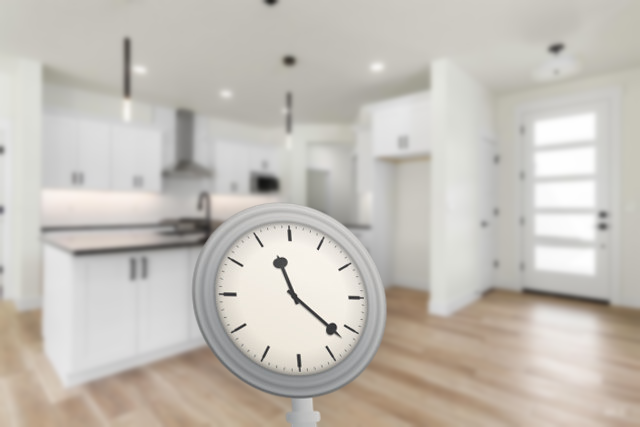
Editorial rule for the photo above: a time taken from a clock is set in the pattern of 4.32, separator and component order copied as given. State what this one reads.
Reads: 11.22
